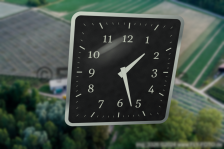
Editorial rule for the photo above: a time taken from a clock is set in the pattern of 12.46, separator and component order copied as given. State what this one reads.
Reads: 1.27
